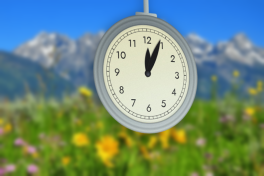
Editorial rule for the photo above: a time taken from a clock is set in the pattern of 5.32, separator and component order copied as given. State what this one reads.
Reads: 12.04
